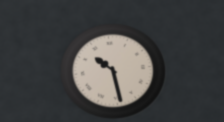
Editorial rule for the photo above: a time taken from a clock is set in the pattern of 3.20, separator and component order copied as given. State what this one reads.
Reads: 10.29
